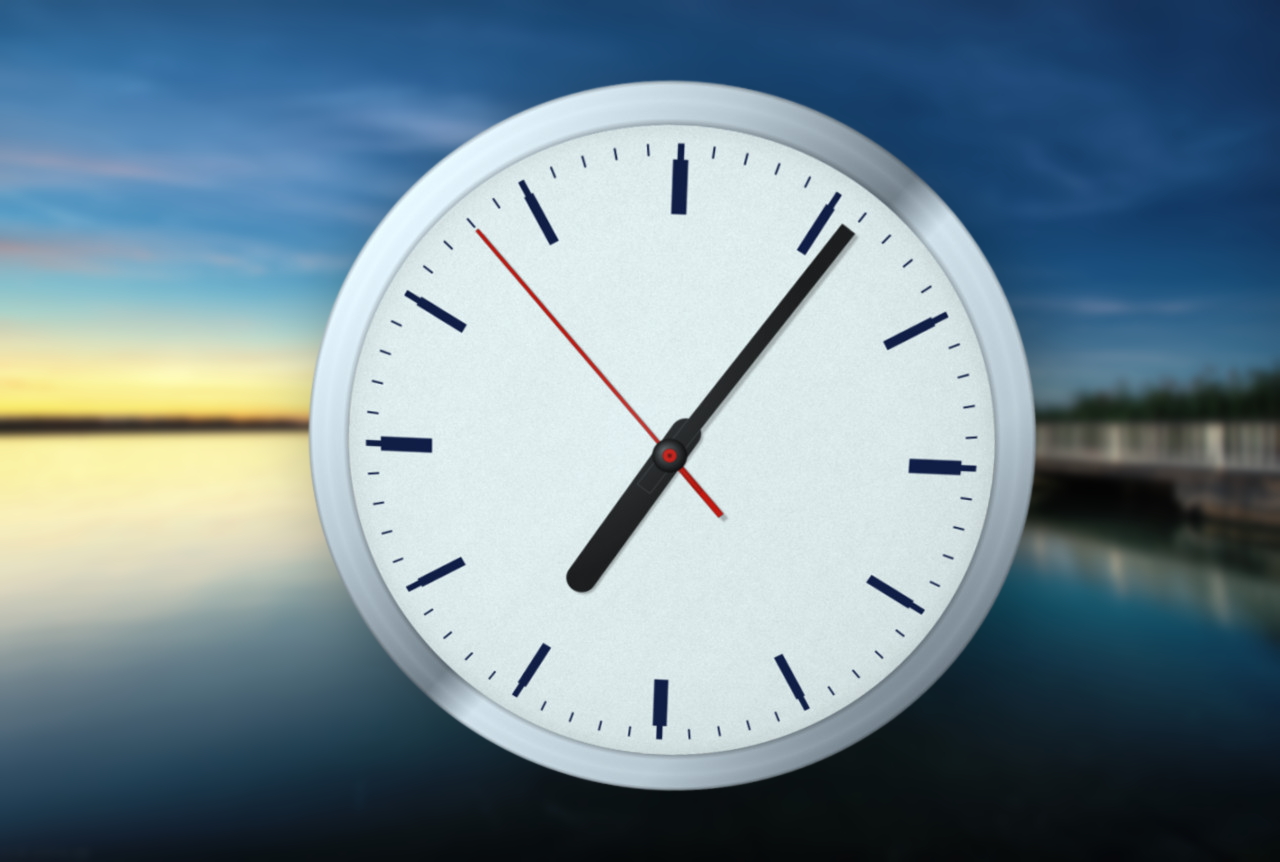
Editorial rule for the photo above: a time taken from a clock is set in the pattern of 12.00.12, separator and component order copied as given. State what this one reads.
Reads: 7.05.53
